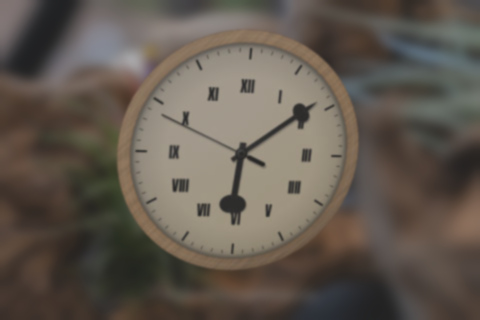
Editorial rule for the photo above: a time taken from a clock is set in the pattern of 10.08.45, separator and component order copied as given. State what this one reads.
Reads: 6.08.49
